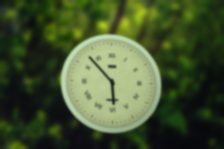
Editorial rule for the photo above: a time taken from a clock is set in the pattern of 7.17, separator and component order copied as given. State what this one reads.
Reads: 5.53
